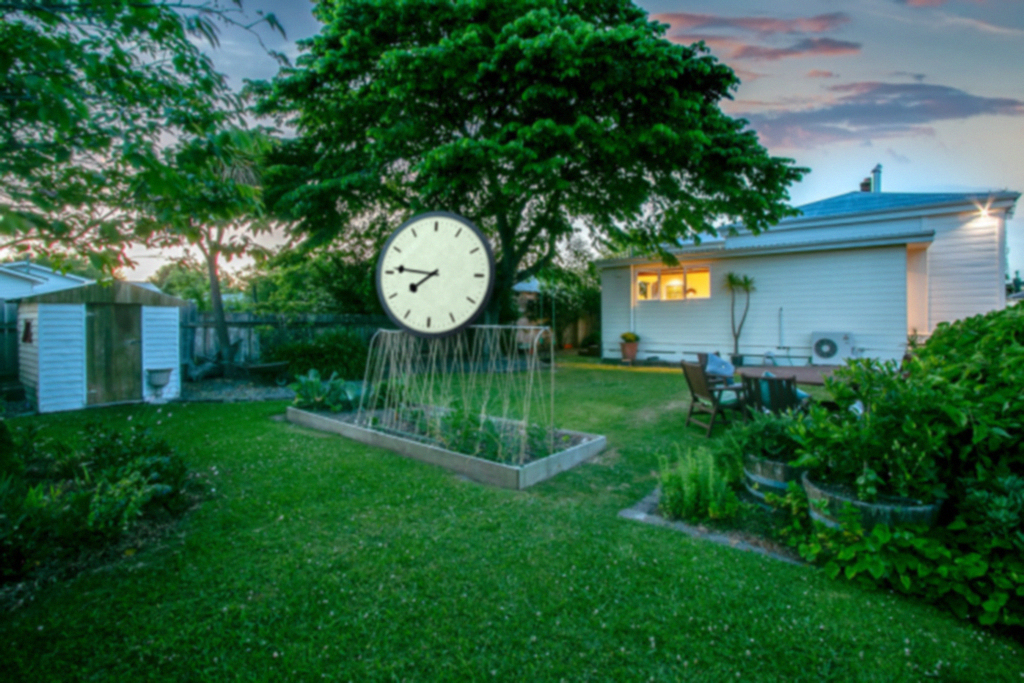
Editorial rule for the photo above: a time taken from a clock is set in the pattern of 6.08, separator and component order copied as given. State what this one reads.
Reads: 7.46
